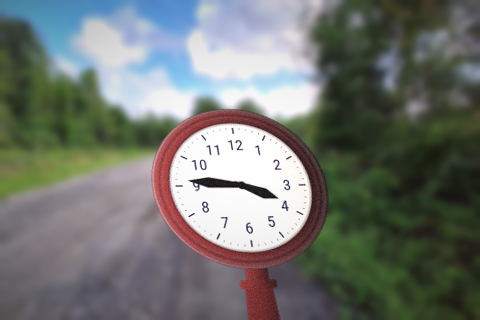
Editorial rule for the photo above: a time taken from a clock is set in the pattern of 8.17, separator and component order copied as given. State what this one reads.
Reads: 3.46
